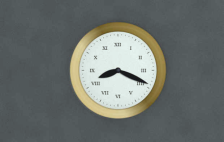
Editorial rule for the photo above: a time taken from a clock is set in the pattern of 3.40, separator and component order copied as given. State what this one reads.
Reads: 8.19
